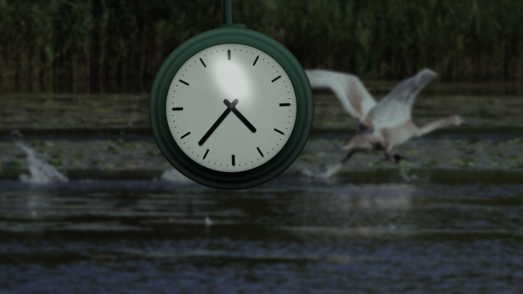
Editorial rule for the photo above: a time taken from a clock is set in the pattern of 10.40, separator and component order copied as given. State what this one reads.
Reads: 4.37
